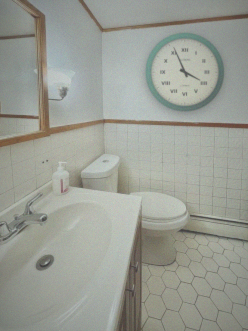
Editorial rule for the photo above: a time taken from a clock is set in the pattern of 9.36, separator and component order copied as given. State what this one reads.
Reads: 3.56
